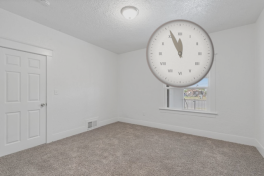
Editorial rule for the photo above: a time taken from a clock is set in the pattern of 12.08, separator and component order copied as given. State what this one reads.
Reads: 11.56
